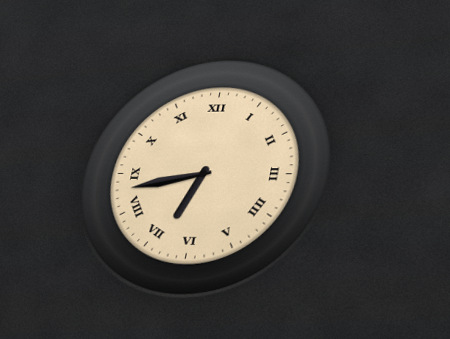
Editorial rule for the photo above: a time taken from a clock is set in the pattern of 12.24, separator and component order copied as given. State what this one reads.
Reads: 6.43
